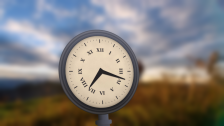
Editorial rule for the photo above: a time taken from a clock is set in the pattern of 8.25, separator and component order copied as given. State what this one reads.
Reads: 7.18
